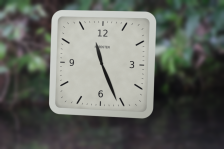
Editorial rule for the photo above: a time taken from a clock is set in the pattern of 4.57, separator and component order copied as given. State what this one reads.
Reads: 11.26
